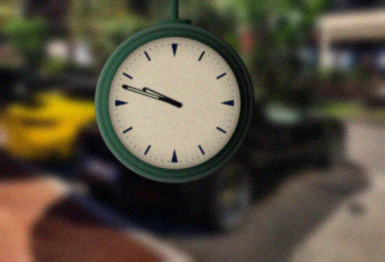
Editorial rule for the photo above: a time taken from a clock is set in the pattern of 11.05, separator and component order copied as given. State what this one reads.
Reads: 9.48
